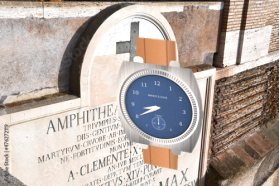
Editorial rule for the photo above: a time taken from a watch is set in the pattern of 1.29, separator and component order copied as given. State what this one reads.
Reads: 8.40
